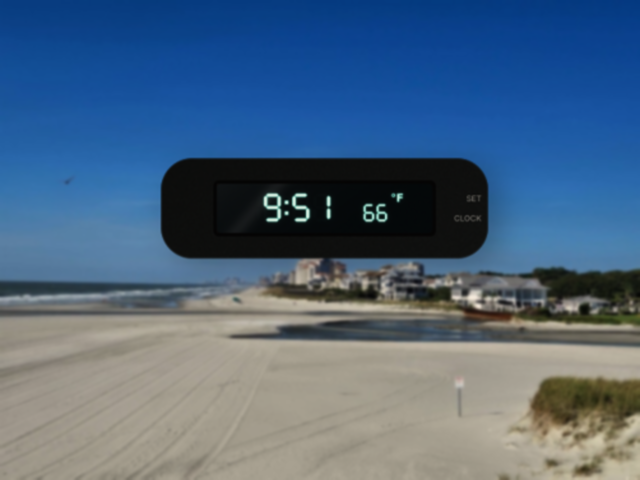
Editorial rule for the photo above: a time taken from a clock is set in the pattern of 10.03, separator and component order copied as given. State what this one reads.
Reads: 9.51
